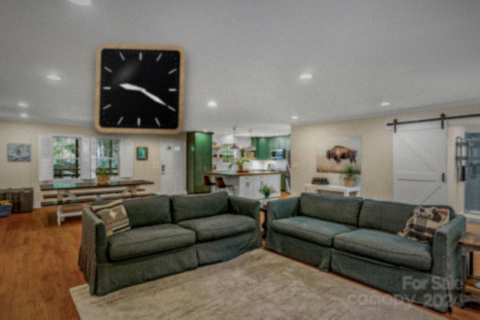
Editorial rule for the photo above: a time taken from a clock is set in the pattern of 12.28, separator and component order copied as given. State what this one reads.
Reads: 9.20
